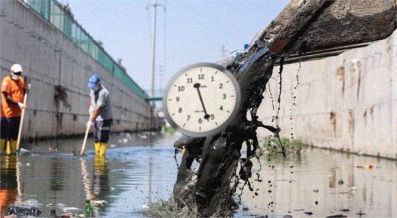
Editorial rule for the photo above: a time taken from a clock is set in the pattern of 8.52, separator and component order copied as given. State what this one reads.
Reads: 11.27
